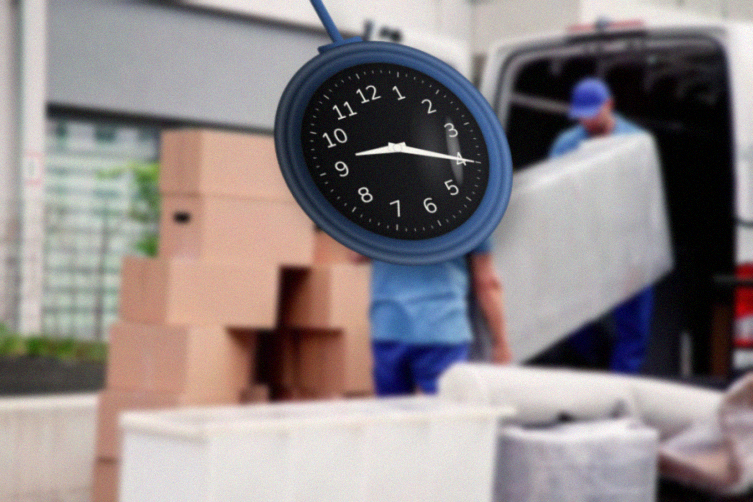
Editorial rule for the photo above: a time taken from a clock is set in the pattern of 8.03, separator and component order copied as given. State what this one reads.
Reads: 9.20
